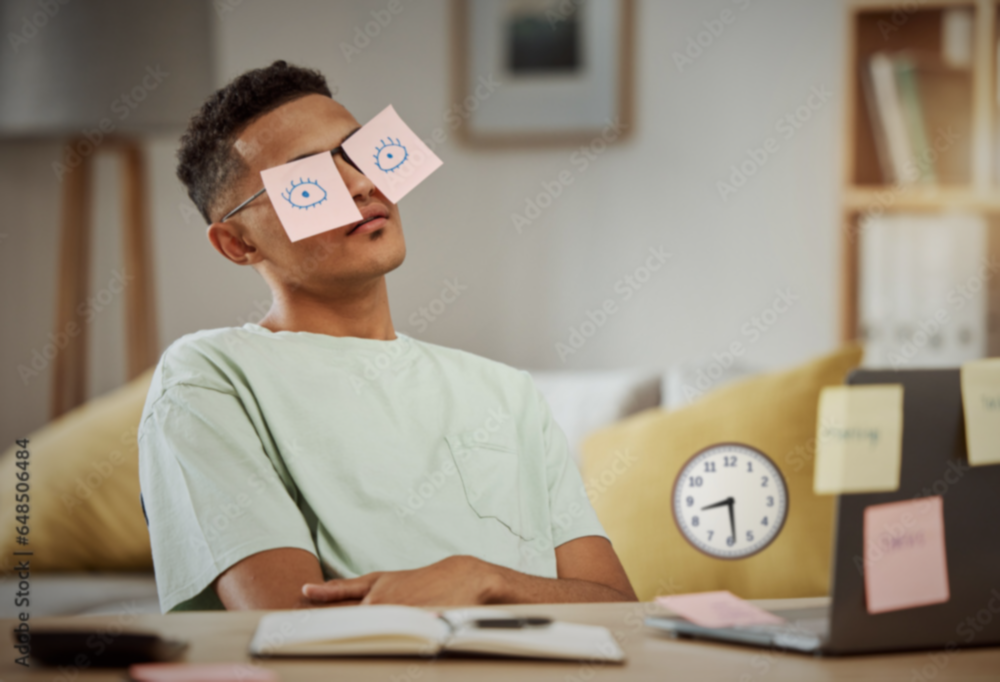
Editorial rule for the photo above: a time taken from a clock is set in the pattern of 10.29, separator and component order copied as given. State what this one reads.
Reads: 8.29
